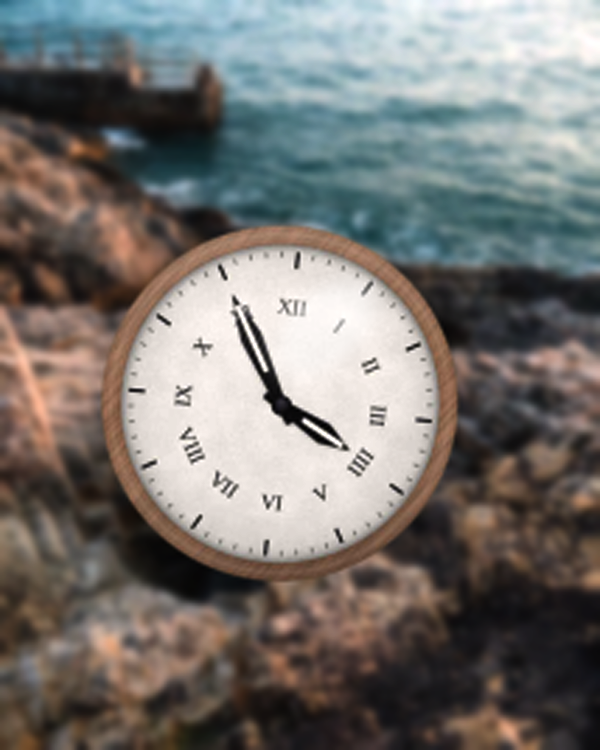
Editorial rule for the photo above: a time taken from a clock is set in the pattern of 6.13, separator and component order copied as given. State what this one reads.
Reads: 3.55
